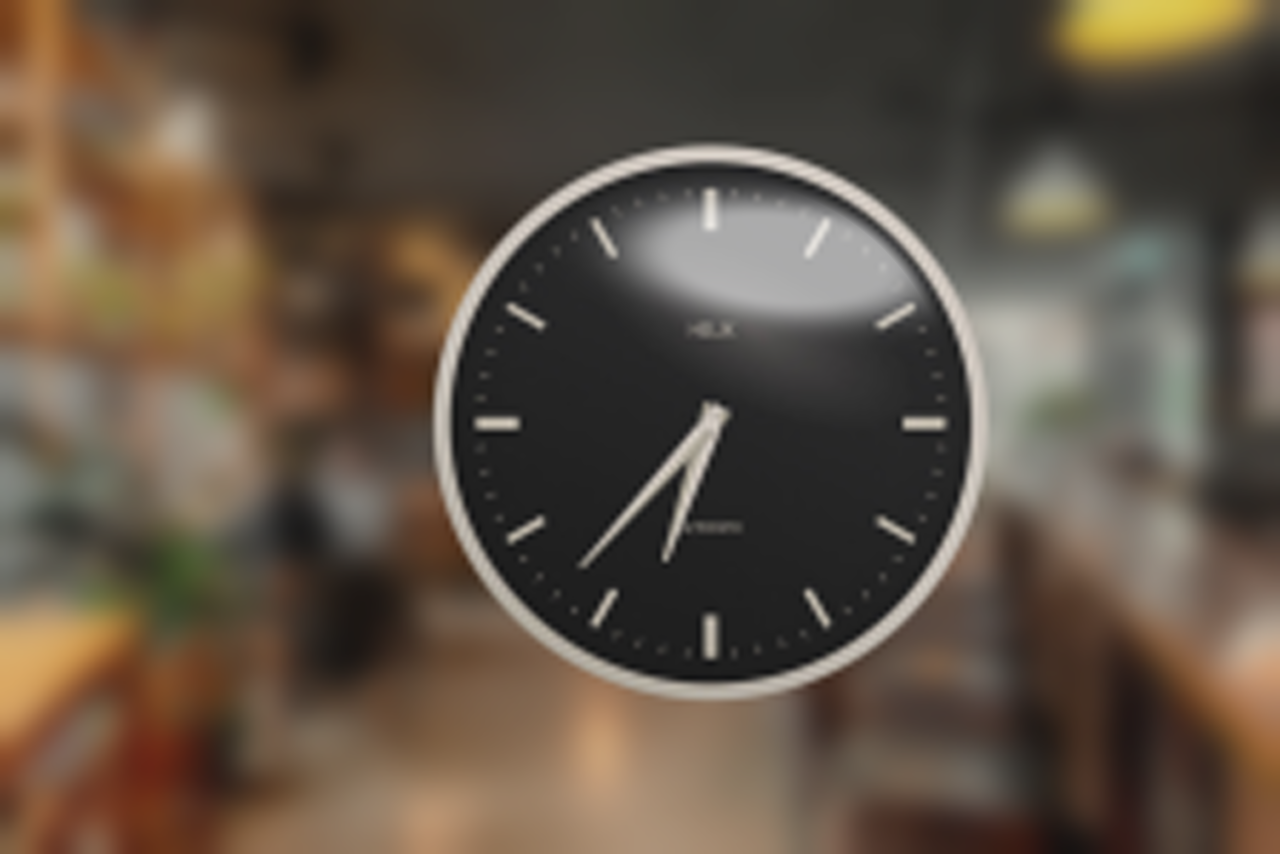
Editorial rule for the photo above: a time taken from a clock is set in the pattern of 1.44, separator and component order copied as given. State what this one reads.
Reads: 6.37
